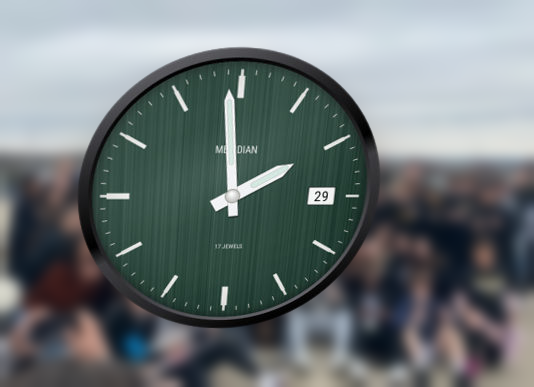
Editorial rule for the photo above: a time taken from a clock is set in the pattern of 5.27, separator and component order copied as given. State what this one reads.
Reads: 1.59
